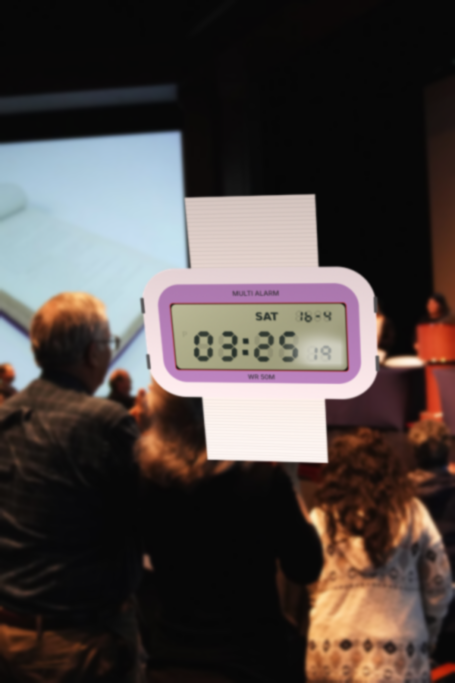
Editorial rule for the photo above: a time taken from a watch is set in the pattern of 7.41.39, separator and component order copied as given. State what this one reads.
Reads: 3.25.19
